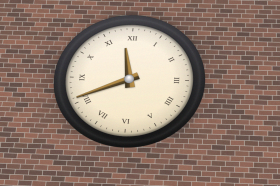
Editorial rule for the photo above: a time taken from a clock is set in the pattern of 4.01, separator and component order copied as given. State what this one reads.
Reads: 11.41
